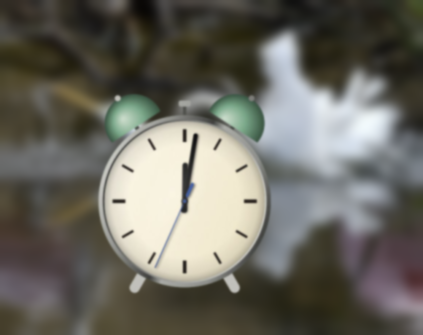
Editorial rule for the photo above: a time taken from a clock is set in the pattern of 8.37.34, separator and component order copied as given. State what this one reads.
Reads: 12.01.34
